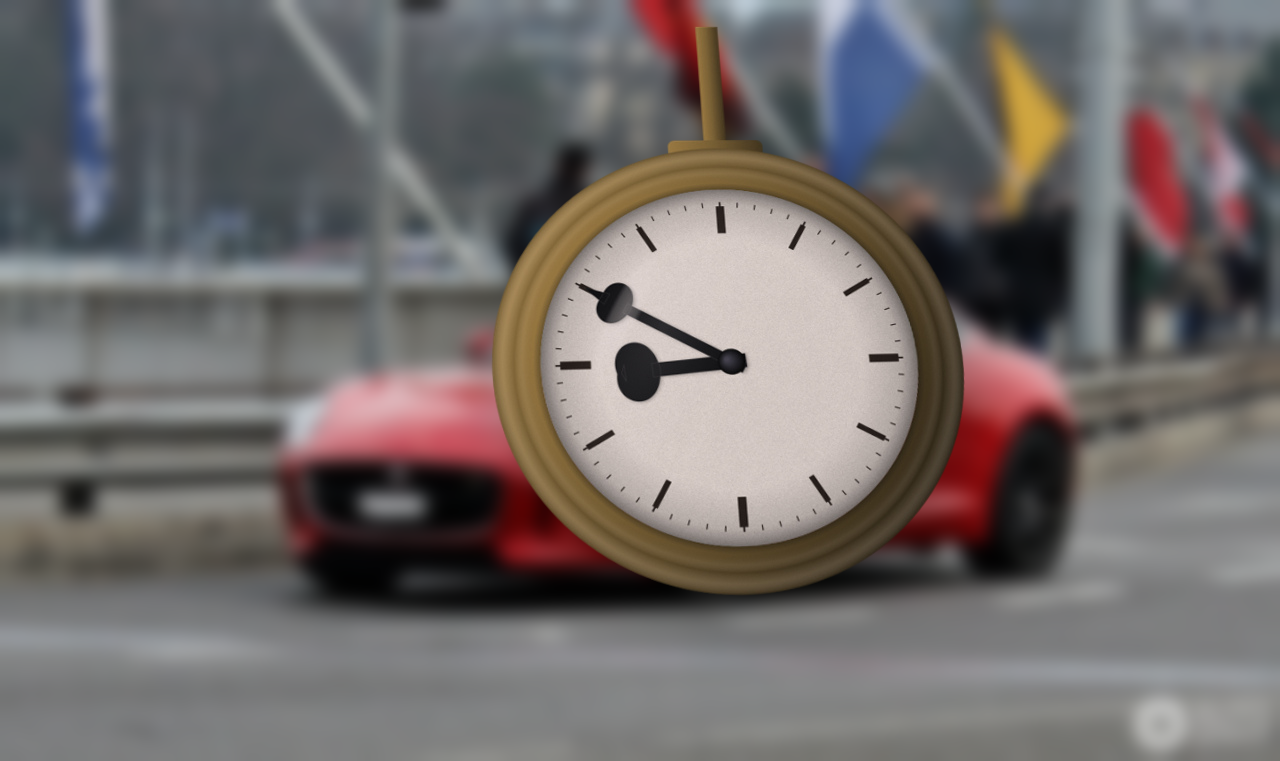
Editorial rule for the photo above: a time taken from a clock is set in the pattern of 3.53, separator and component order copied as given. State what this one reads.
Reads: 8.50
